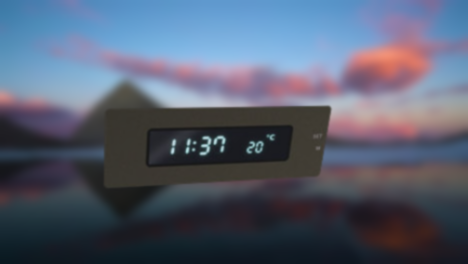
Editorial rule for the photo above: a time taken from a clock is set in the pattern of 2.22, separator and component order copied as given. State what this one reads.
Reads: 11.37
